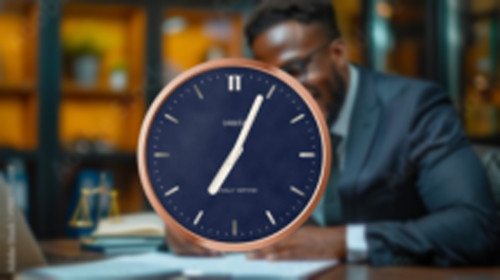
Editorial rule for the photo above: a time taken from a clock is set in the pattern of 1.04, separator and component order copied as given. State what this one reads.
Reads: 7.04
